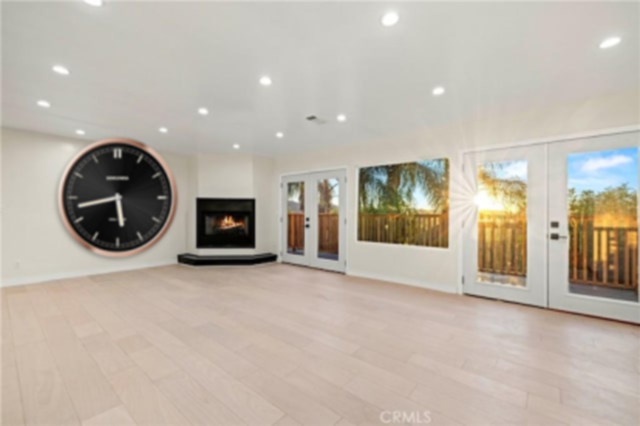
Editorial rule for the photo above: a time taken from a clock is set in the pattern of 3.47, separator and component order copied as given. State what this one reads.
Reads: 5.43
